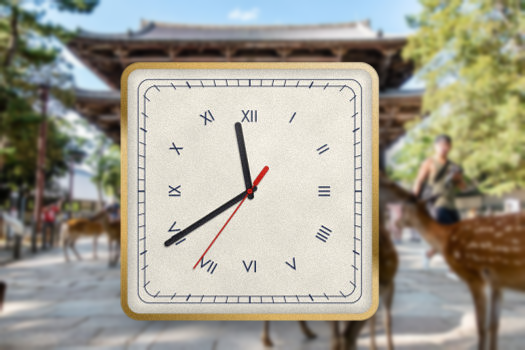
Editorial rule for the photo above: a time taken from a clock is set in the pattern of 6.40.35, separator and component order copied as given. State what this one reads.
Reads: 11.39.36
